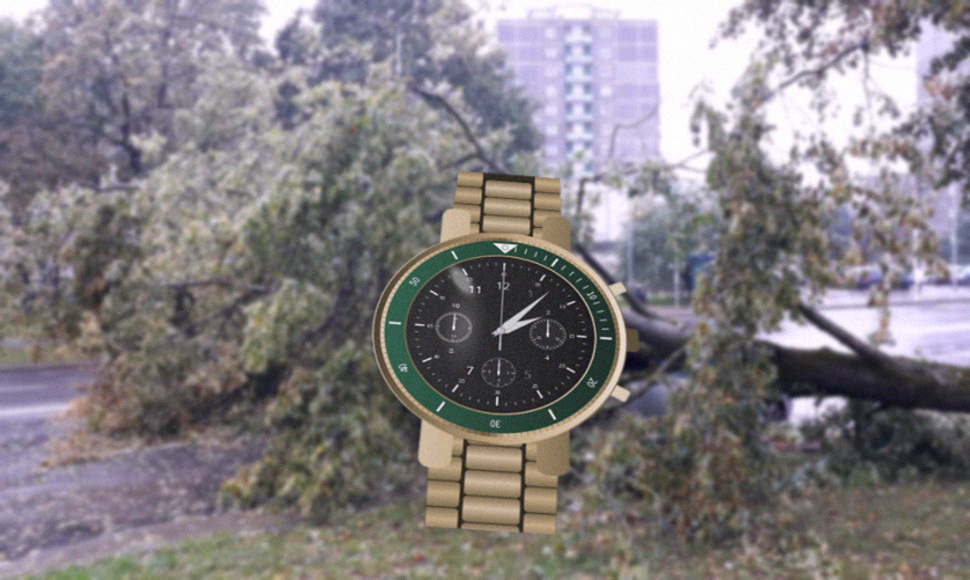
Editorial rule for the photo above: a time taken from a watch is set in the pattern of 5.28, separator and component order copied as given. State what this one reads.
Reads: 2.07
